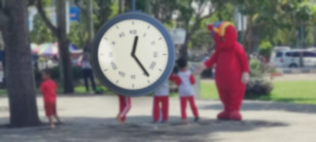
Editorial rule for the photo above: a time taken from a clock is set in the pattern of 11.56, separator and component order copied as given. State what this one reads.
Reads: 12.24
